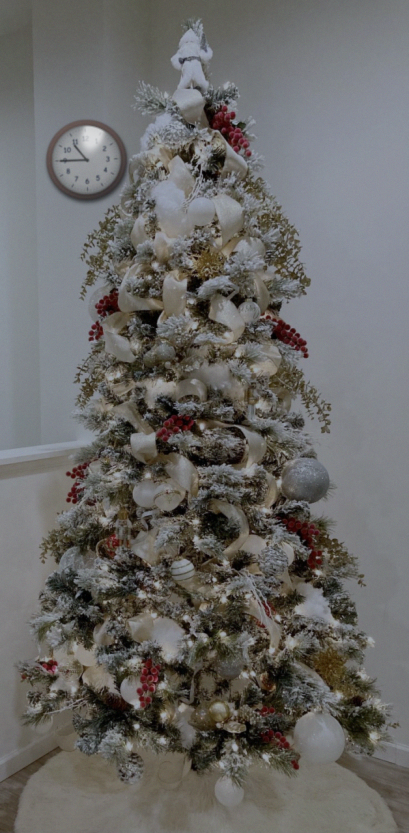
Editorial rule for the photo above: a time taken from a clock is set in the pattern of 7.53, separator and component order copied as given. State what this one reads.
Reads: 10.45
